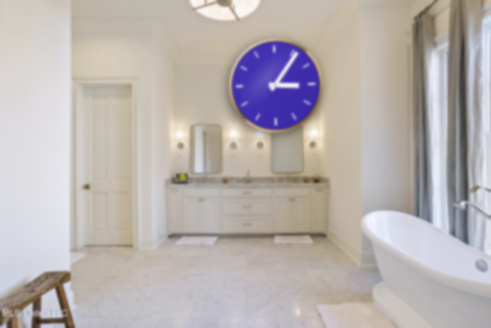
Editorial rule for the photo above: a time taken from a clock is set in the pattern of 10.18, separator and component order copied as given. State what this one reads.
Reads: 3.06
